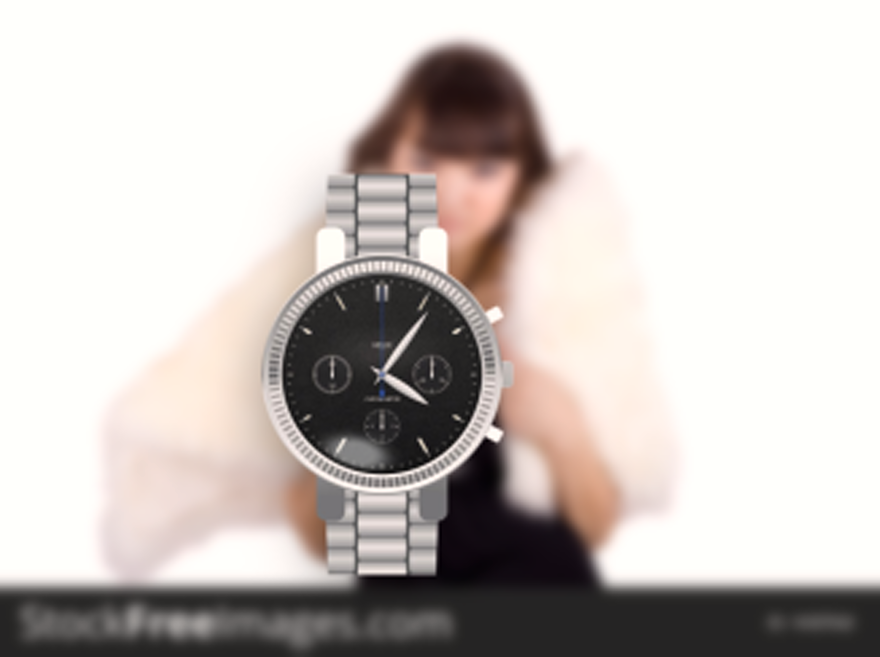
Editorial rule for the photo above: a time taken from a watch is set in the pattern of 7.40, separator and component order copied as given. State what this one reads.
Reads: 4.06
